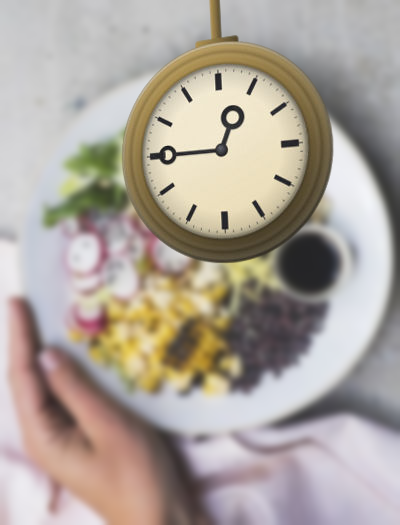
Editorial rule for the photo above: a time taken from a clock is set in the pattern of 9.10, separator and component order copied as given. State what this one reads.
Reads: 12.45
